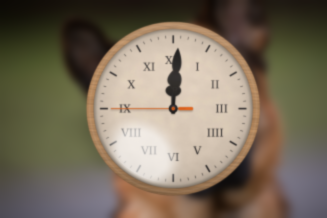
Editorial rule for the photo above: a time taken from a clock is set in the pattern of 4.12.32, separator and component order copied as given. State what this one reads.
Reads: 12.00.45
